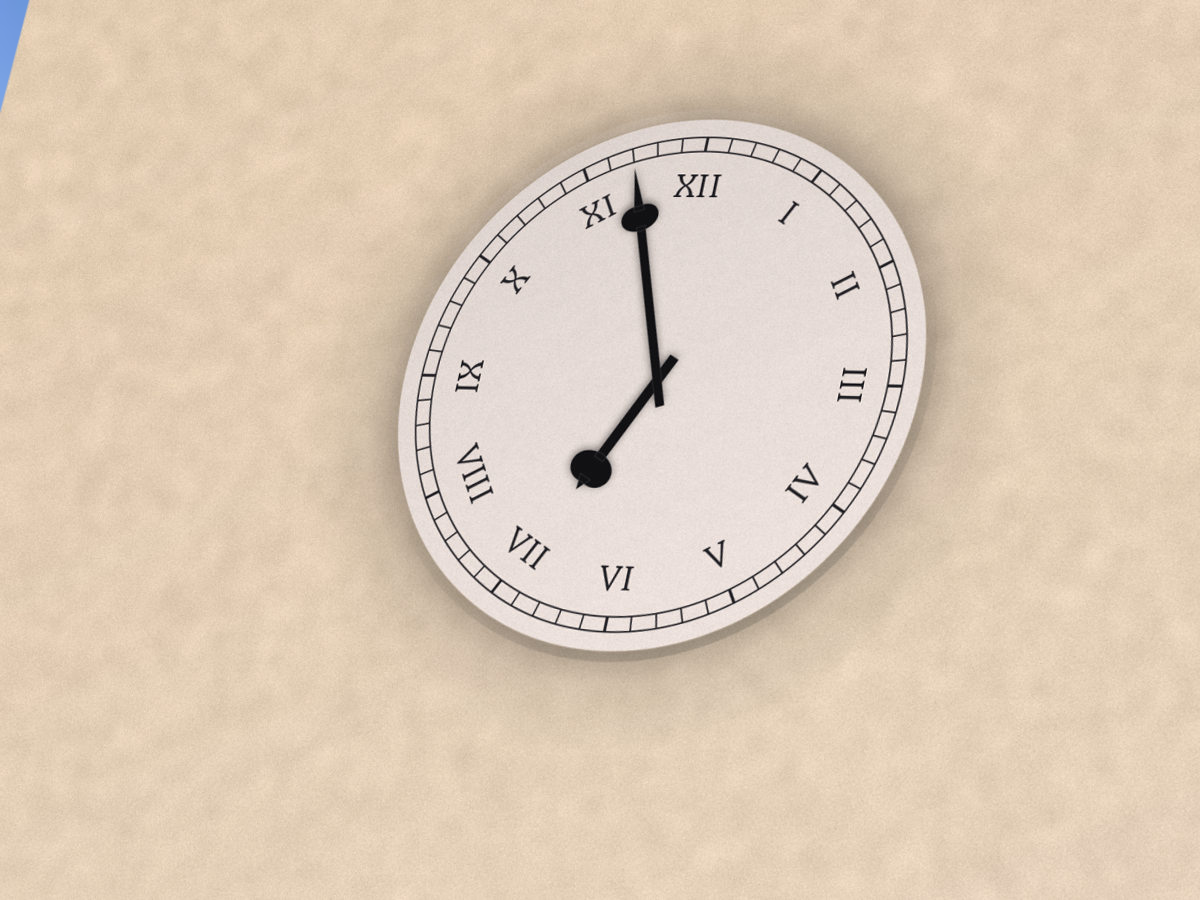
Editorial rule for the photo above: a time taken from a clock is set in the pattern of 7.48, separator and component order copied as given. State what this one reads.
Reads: 6.57
